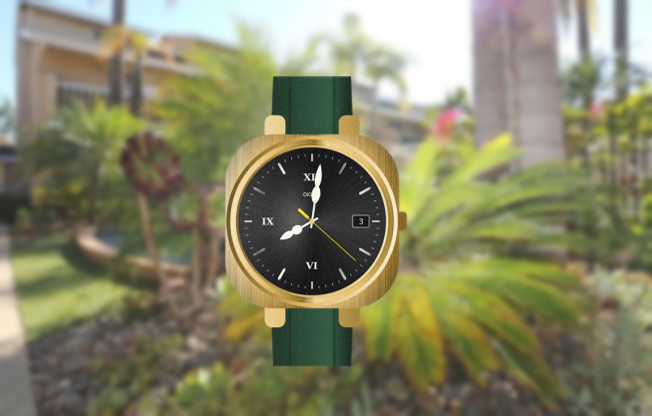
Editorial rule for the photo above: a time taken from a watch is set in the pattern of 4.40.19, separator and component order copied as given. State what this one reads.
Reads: 8.01.22
